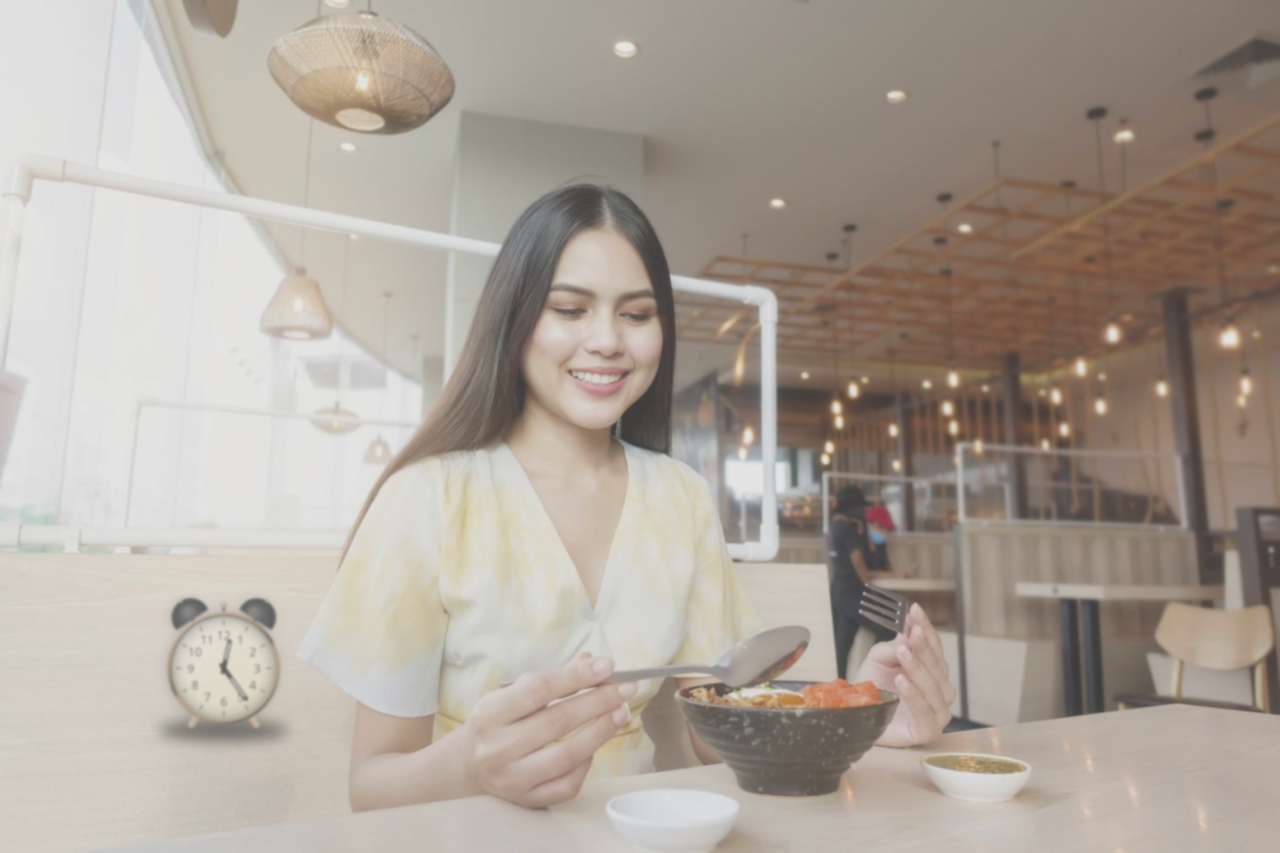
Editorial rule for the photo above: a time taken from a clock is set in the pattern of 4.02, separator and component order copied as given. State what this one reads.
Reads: 12.24
